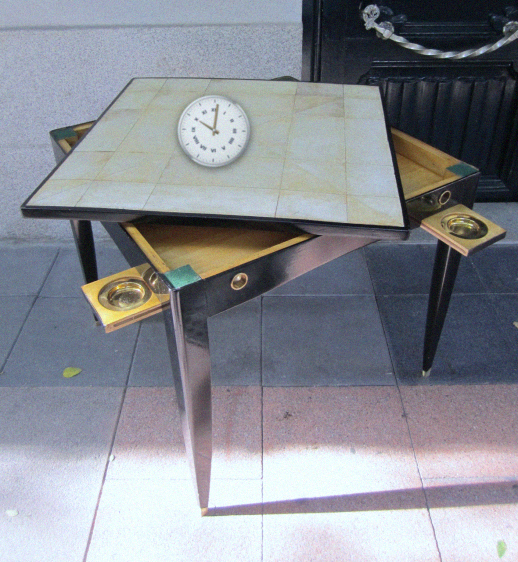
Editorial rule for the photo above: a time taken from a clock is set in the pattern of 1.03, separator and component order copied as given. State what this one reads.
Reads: 10.01
